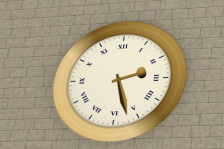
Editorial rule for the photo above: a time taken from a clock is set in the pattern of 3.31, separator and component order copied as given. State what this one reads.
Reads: 2.27
